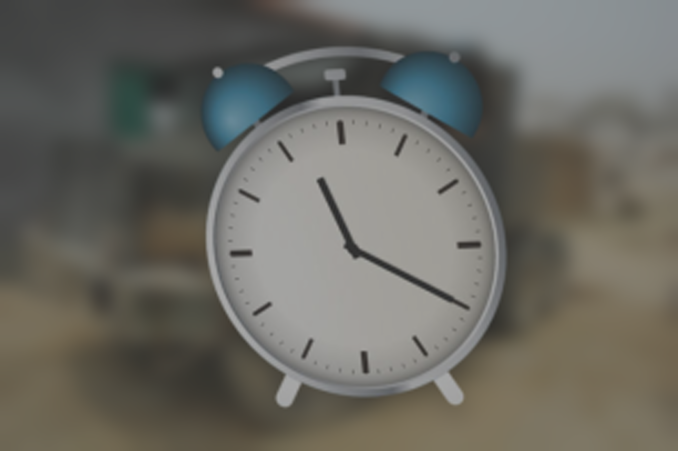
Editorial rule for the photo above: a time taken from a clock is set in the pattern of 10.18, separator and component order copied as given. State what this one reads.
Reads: 11.20
